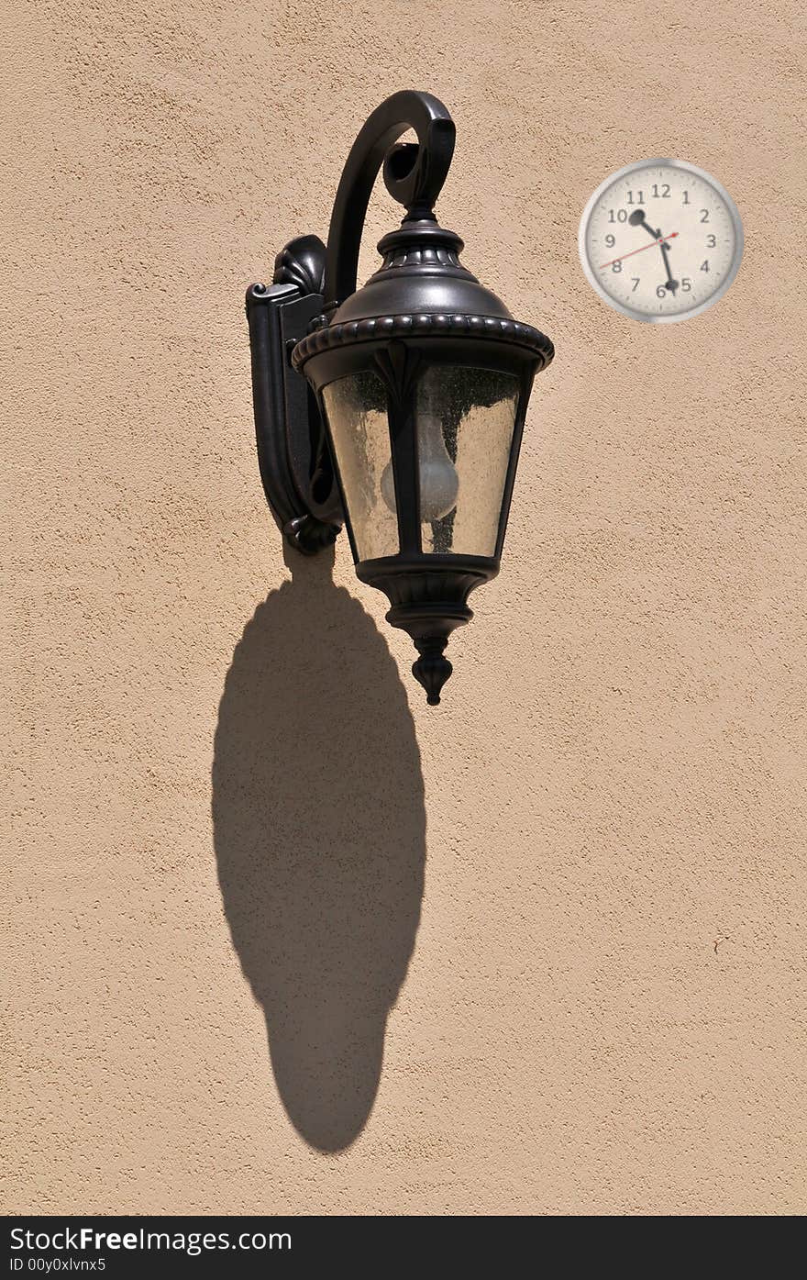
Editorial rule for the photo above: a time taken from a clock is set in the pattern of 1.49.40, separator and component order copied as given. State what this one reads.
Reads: 10.27.41
